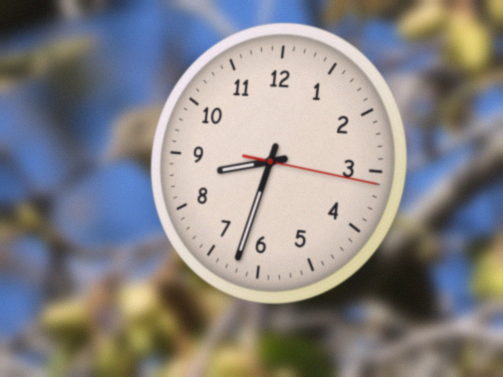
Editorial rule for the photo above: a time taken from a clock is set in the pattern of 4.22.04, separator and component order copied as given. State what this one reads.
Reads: 8.32.16
